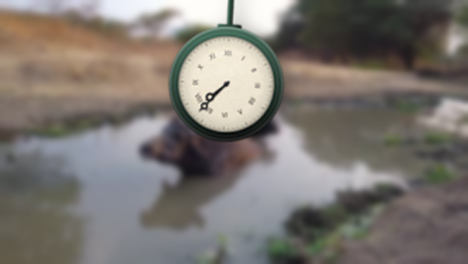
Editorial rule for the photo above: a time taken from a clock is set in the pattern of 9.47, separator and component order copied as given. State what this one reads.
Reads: 7.37
